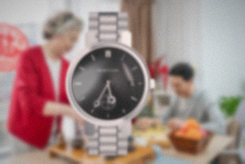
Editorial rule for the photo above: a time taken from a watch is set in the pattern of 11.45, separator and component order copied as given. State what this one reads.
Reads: 5.35
